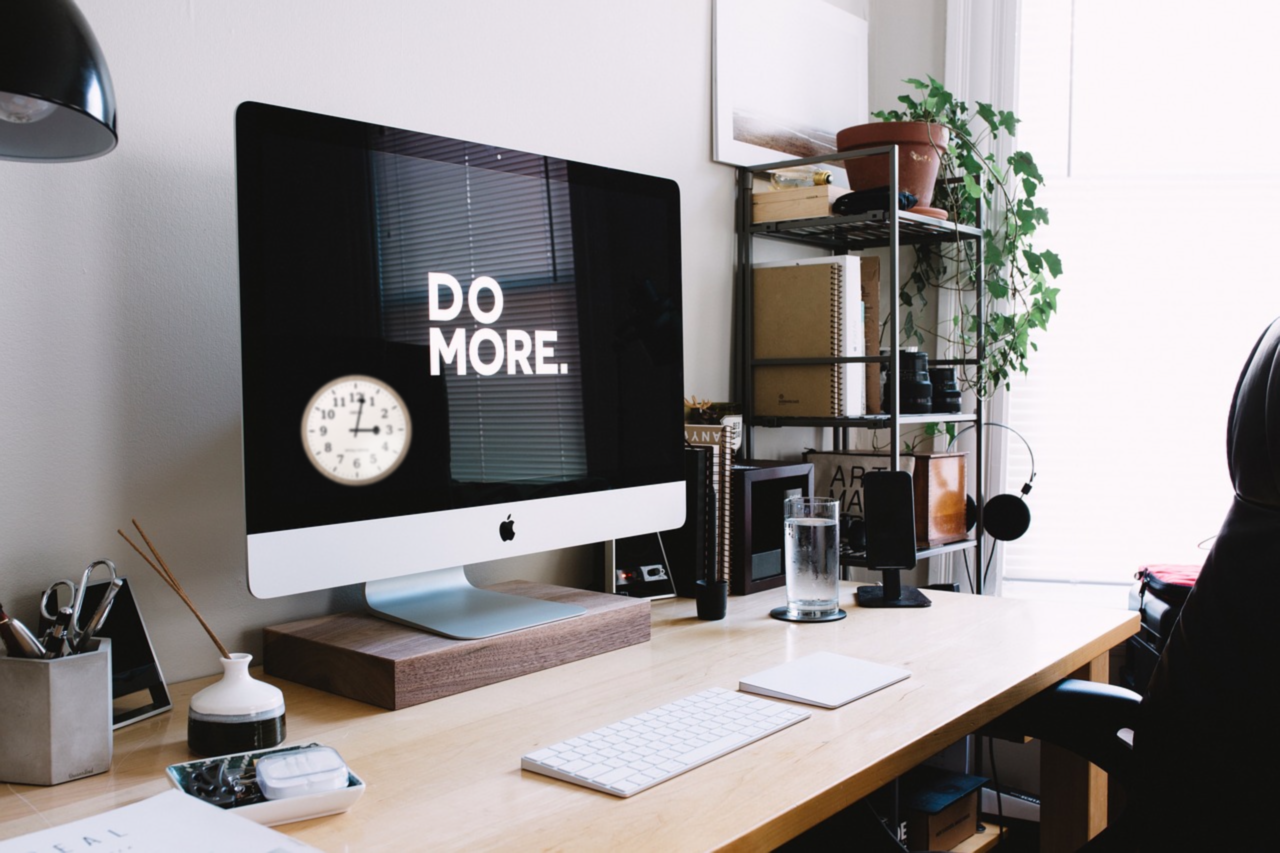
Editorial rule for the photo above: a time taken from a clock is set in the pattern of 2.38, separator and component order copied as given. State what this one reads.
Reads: 3.02
